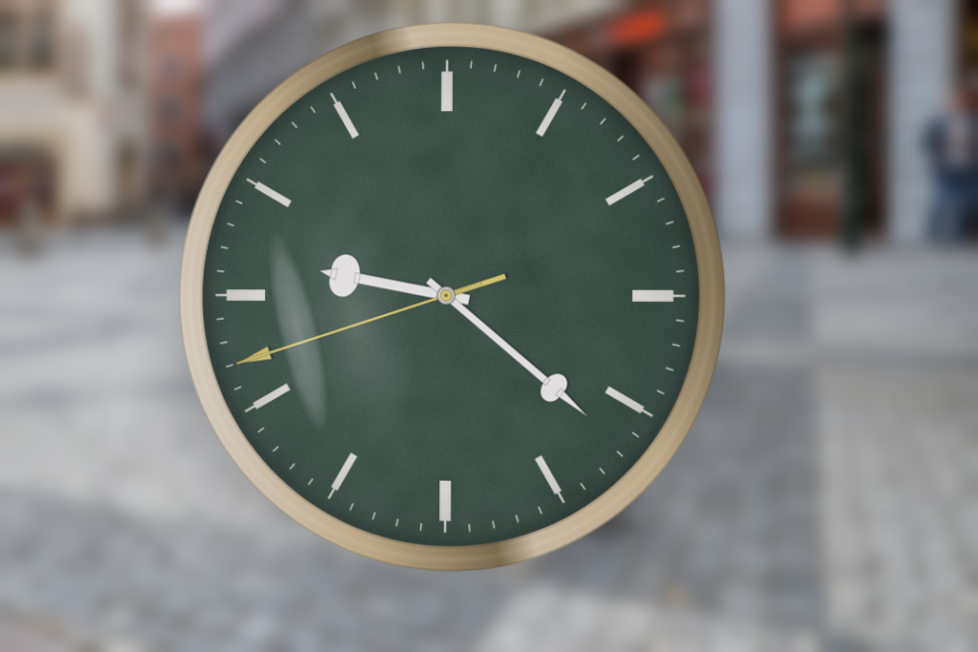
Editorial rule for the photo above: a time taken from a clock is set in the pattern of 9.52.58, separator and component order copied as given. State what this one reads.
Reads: 9.21.42
